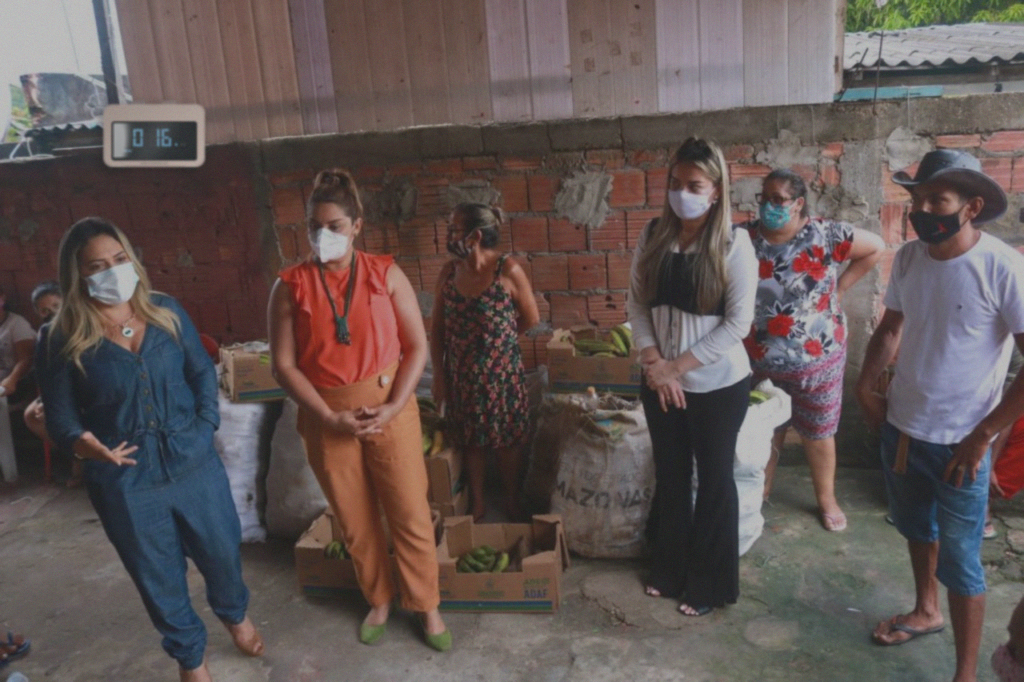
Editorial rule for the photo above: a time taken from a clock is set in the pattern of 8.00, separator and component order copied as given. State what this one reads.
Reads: 0.16
